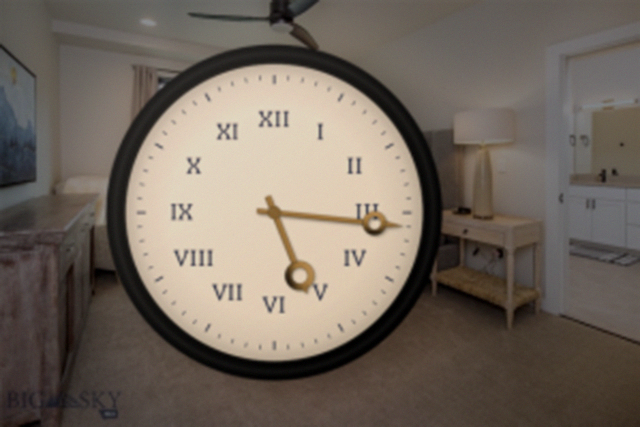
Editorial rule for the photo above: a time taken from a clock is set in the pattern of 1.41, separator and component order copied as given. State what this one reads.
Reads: 5.16
